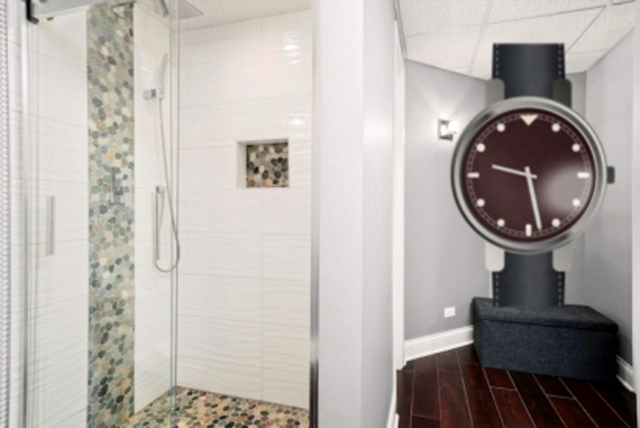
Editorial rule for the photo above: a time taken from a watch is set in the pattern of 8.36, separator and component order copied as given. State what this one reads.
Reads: 9.28
